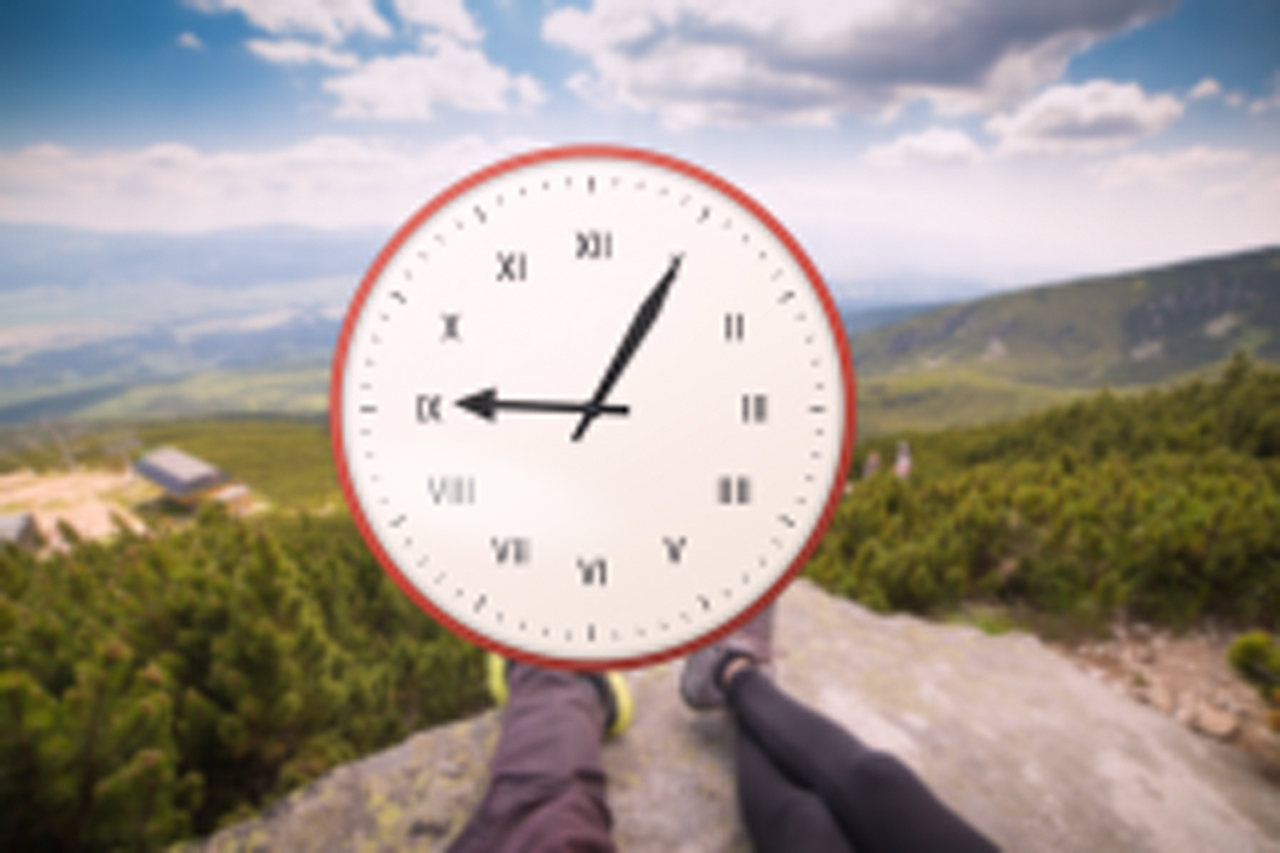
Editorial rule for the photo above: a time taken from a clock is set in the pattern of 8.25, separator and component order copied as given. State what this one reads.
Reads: 9.05
